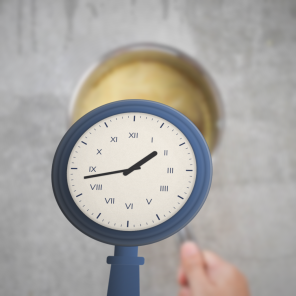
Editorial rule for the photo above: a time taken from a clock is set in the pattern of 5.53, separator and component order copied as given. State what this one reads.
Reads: 1.43
